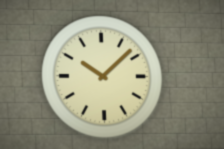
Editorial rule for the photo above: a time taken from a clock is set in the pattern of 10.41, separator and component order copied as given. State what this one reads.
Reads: 10.08
